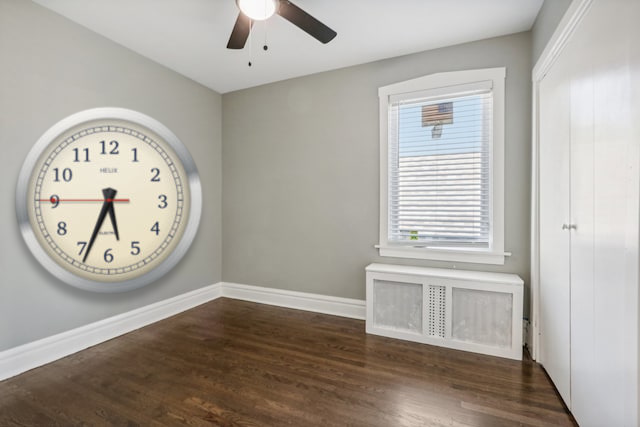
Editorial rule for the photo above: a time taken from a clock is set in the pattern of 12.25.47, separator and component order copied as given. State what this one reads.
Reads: 5.33.45
